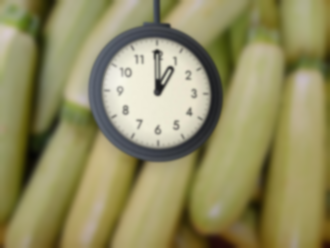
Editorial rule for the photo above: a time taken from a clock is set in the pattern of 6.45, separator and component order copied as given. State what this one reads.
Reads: 1.00
